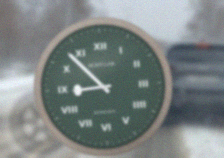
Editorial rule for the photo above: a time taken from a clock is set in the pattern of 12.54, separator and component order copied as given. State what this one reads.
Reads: 8.53
